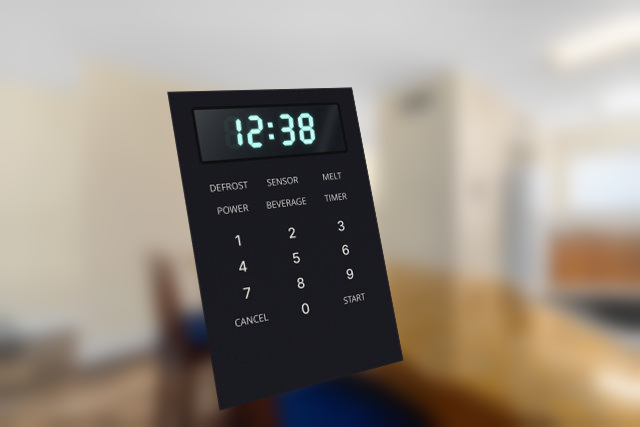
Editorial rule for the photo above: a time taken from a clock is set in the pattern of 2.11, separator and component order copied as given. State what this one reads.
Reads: 12.38
